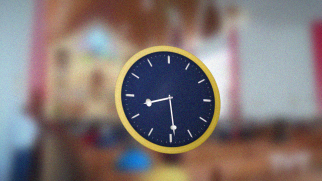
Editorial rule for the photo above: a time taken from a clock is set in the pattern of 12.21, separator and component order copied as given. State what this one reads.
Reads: 8.29
